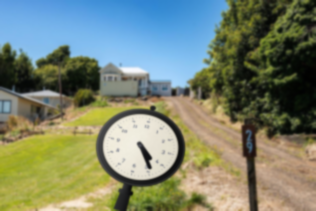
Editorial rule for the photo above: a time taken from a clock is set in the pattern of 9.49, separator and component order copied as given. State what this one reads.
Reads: 4.24
